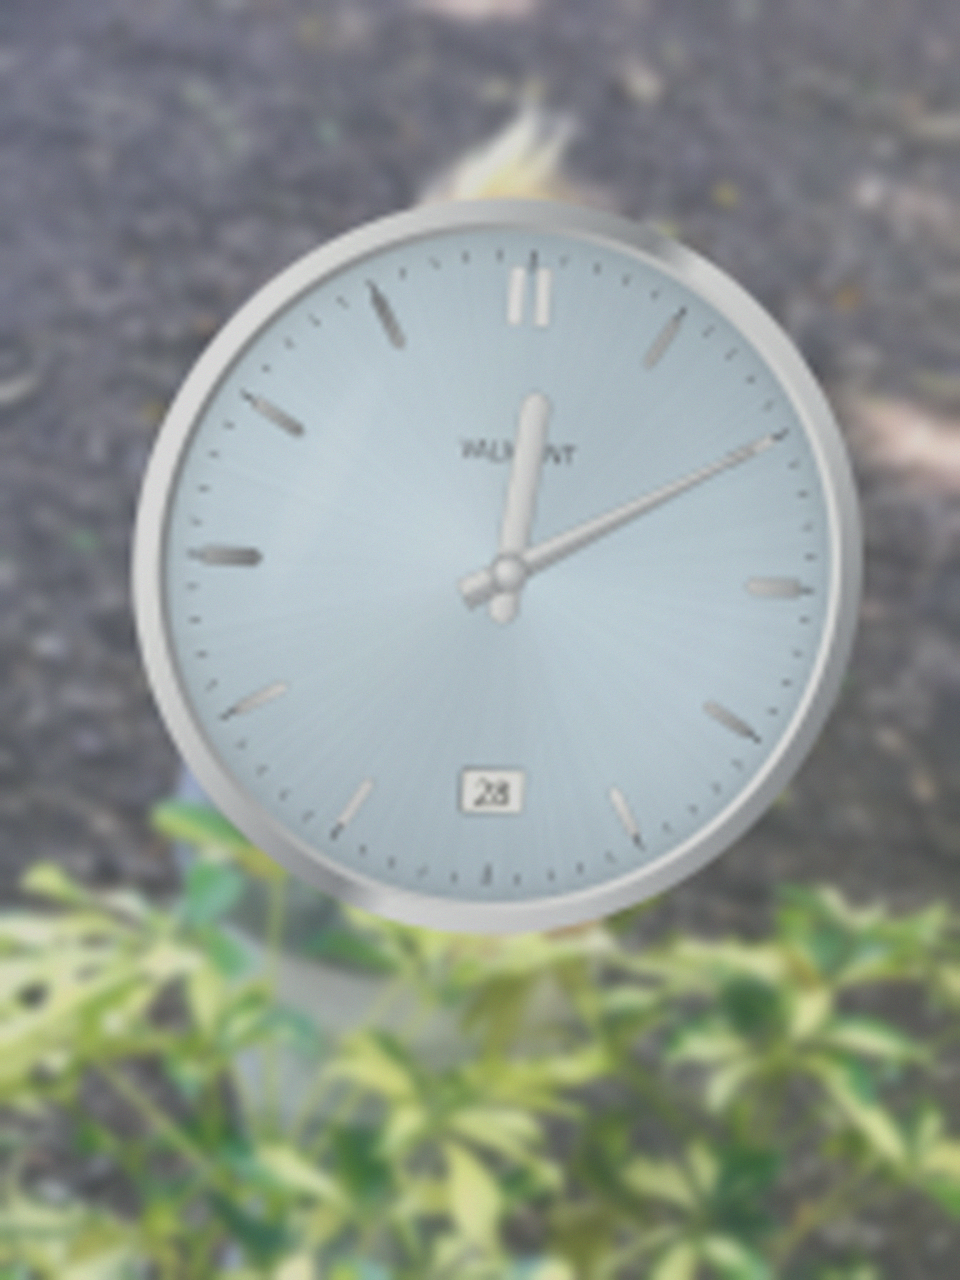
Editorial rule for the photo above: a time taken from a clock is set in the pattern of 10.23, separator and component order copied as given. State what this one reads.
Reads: 12.10
